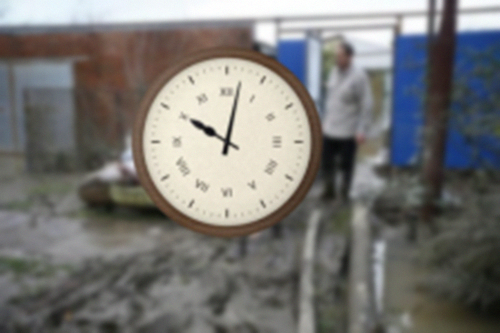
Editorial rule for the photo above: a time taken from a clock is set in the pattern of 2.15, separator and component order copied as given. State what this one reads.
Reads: 10.02
